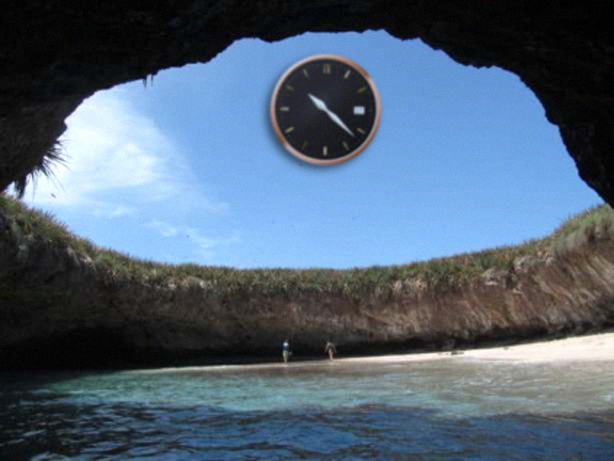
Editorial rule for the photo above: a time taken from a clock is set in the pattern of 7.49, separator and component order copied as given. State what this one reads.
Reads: 10.22
